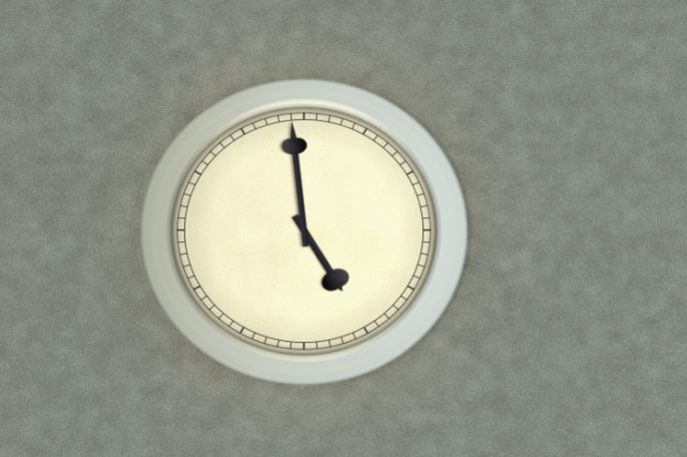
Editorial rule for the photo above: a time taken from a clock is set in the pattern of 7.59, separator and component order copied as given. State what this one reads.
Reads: 4.59
